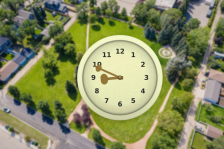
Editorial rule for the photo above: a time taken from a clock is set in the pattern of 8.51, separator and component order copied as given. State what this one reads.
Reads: 8.49
